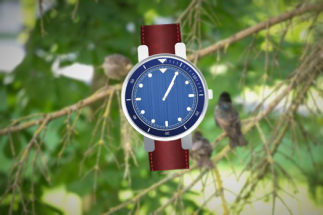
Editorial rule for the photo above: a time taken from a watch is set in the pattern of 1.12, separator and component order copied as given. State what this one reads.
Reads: 1.05
